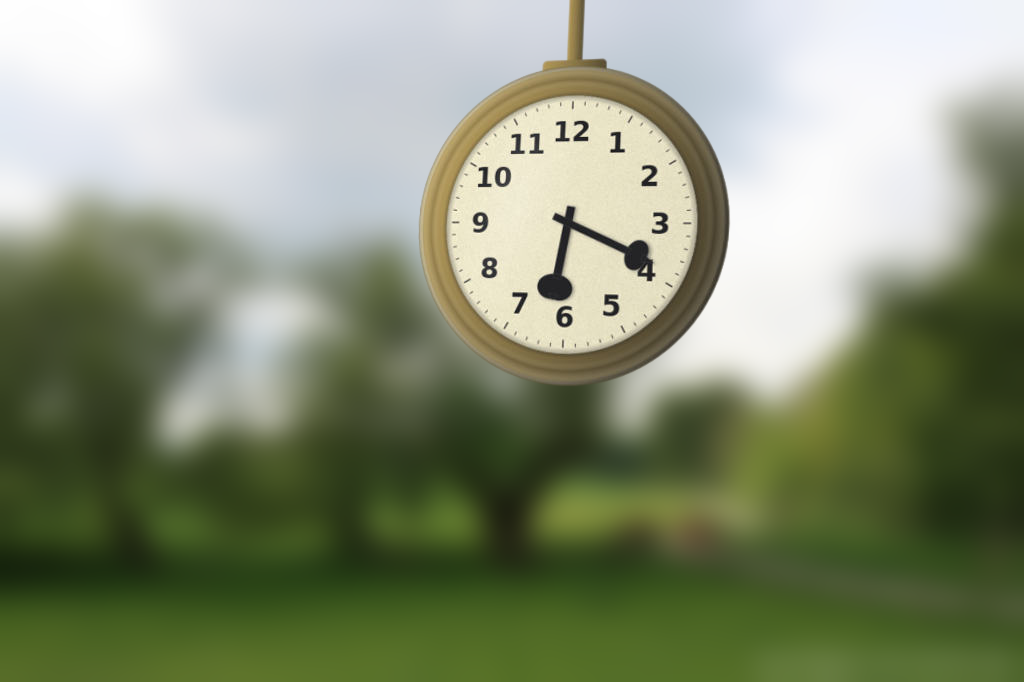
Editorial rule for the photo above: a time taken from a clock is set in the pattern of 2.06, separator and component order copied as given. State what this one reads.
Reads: 6.19
